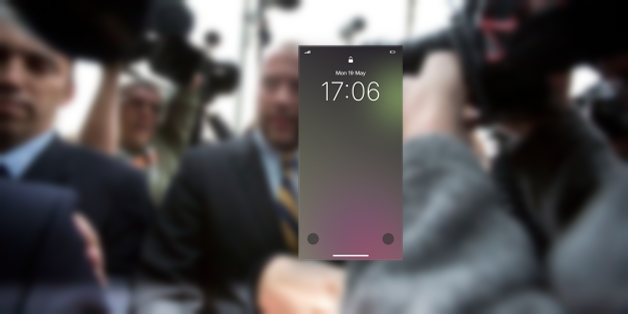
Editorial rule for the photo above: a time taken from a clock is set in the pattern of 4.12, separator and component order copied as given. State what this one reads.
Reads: 17.06
